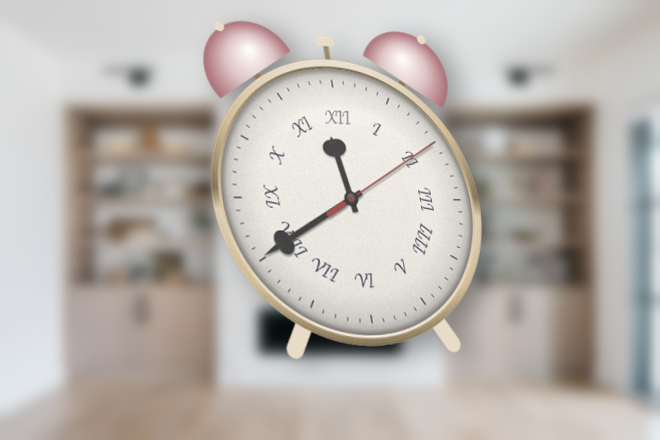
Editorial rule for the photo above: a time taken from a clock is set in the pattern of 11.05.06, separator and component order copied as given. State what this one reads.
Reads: 11.40.10
